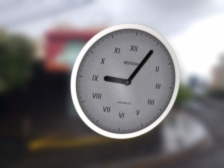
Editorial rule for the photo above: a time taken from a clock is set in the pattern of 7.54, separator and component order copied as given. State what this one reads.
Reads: 9.05
